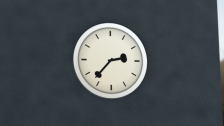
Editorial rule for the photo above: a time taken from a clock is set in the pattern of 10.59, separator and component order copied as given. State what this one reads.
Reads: 2.37
